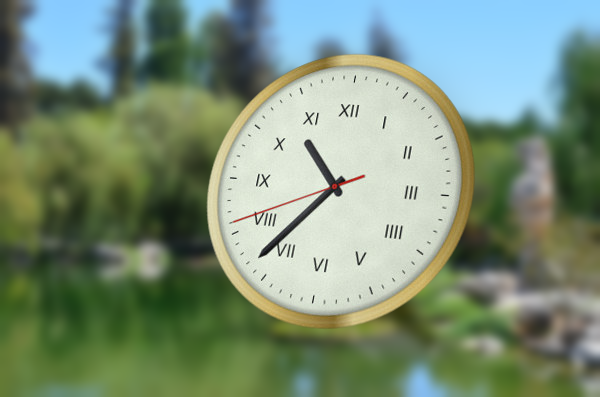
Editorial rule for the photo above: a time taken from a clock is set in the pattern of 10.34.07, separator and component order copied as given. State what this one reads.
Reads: 10.36.41
